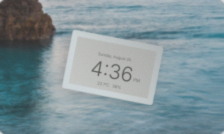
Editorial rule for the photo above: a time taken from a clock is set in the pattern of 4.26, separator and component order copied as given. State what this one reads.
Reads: 4.36
